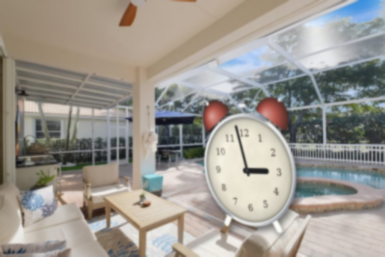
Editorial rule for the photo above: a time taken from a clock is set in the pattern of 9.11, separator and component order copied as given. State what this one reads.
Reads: 2.58
